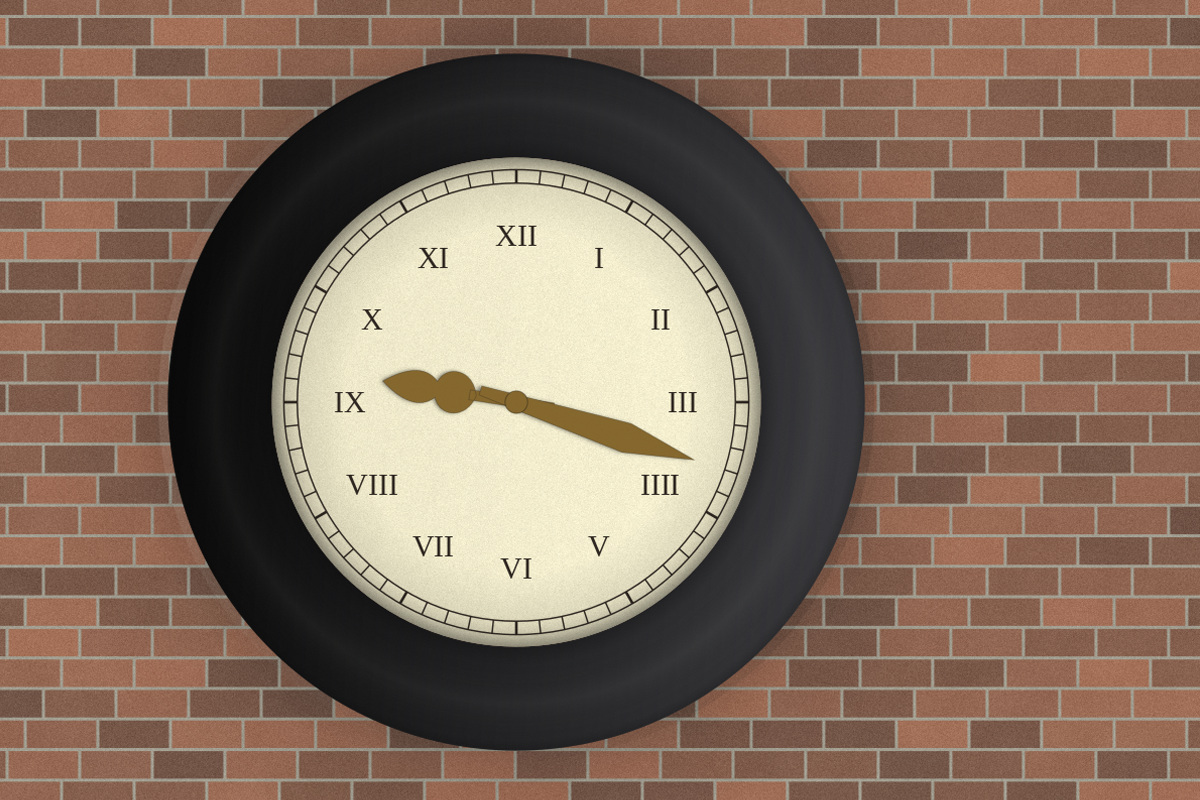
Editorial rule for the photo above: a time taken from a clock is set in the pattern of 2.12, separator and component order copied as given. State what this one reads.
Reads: 9.18
